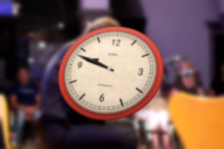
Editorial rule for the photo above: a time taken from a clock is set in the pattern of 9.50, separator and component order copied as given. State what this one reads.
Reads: 9.48
